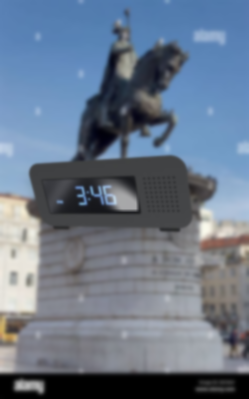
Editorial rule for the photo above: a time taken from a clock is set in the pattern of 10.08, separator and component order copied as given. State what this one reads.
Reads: 3.46
